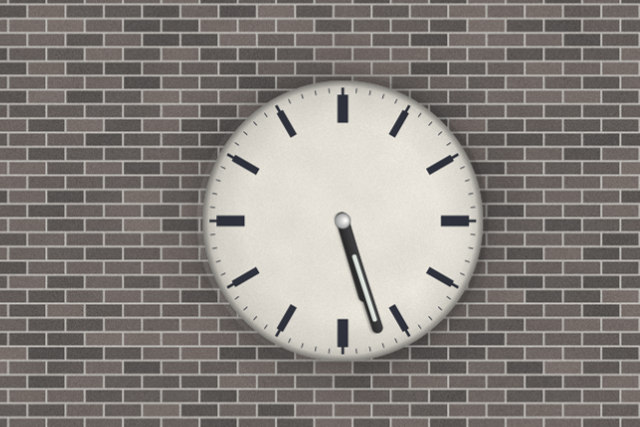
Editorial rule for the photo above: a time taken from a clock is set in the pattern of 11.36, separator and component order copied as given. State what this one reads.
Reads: 5.27
